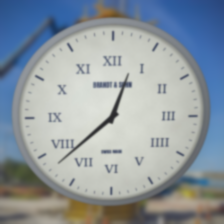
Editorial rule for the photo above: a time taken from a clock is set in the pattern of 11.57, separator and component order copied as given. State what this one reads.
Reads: 12.38
